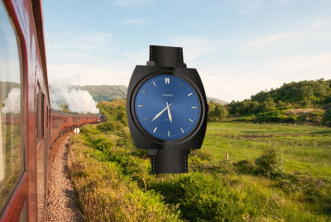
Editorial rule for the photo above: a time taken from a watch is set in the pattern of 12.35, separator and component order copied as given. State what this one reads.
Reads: 5.38
